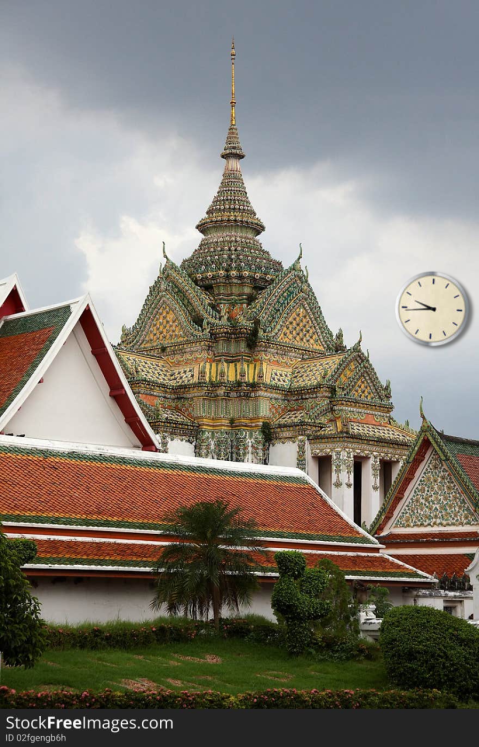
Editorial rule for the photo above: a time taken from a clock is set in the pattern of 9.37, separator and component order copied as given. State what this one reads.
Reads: 9.44
